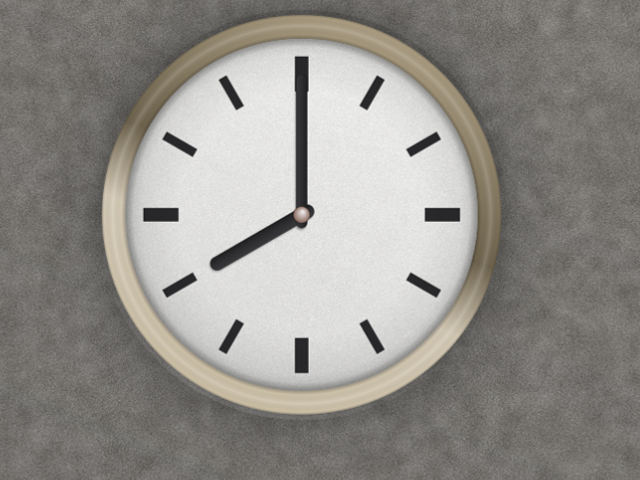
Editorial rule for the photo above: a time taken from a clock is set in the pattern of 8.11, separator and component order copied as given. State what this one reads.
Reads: 8.00
